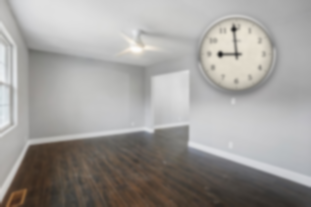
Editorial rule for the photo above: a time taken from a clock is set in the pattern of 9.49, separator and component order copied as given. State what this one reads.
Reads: 8.59
